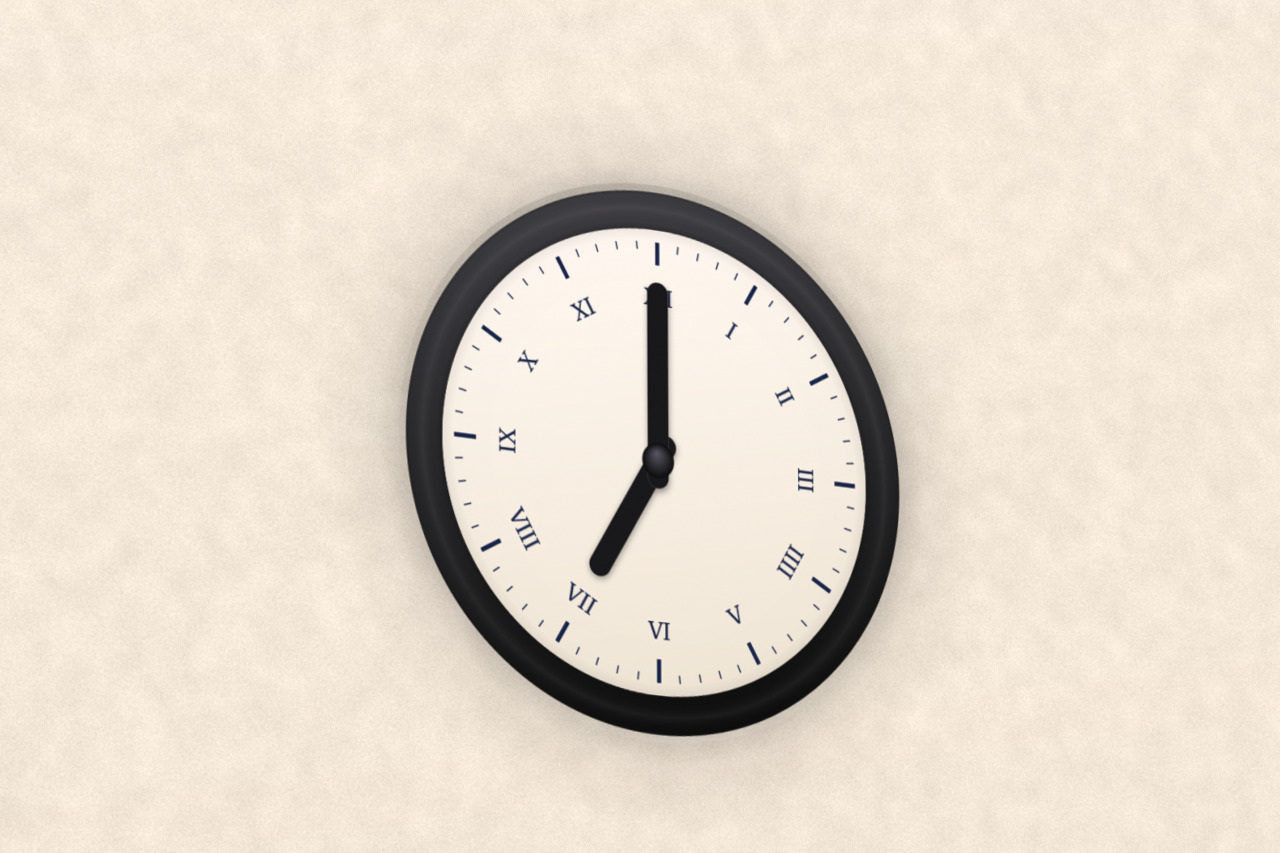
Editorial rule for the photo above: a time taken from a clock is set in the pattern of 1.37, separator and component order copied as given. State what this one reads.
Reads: 7.00
